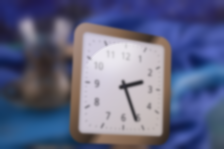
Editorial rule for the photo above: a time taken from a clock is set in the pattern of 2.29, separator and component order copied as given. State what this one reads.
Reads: 2.26
